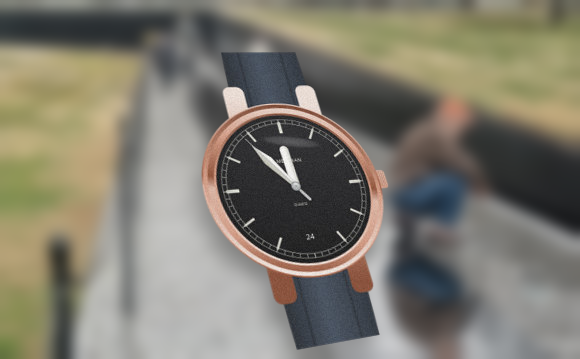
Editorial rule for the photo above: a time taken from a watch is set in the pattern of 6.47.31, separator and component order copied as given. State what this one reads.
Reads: 11.53.54
